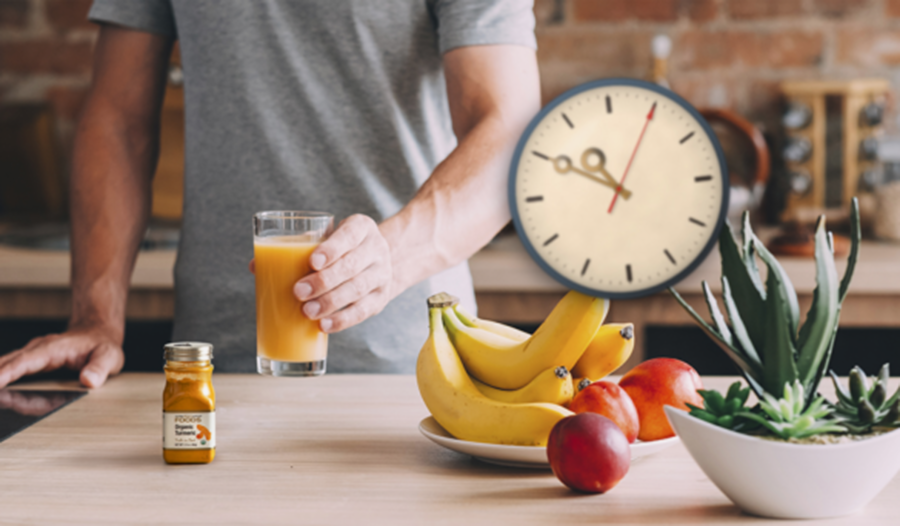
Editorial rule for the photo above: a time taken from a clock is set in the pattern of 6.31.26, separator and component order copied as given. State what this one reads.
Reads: 10.50.05
